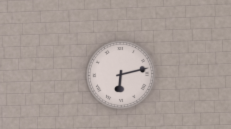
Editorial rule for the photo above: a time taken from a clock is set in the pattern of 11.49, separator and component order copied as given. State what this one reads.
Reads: 6.13
